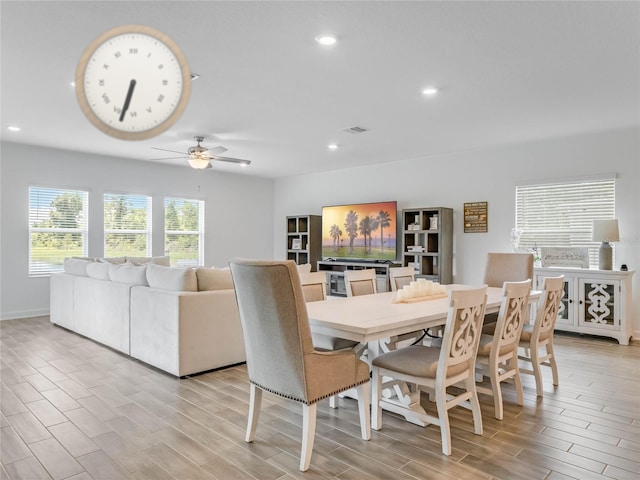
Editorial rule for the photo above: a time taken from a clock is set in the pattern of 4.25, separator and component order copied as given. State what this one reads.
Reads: 6.33
